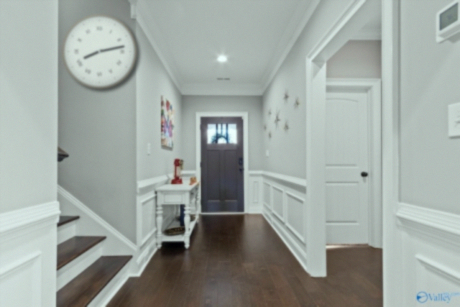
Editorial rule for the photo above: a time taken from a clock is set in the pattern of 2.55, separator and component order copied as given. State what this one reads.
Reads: 8.13
